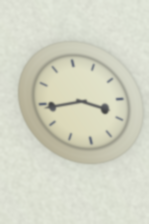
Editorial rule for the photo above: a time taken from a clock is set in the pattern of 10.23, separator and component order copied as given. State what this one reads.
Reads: 3.44
